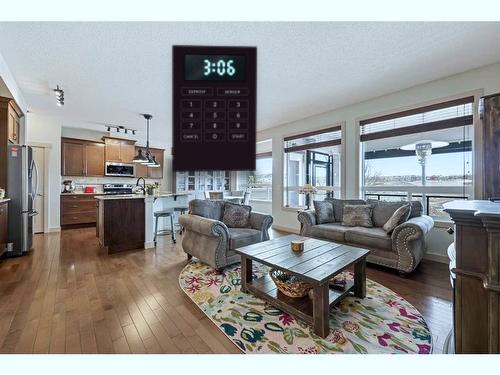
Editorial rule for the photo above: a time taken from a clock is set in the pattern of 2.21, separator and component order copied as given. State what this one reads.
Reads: 3.06
